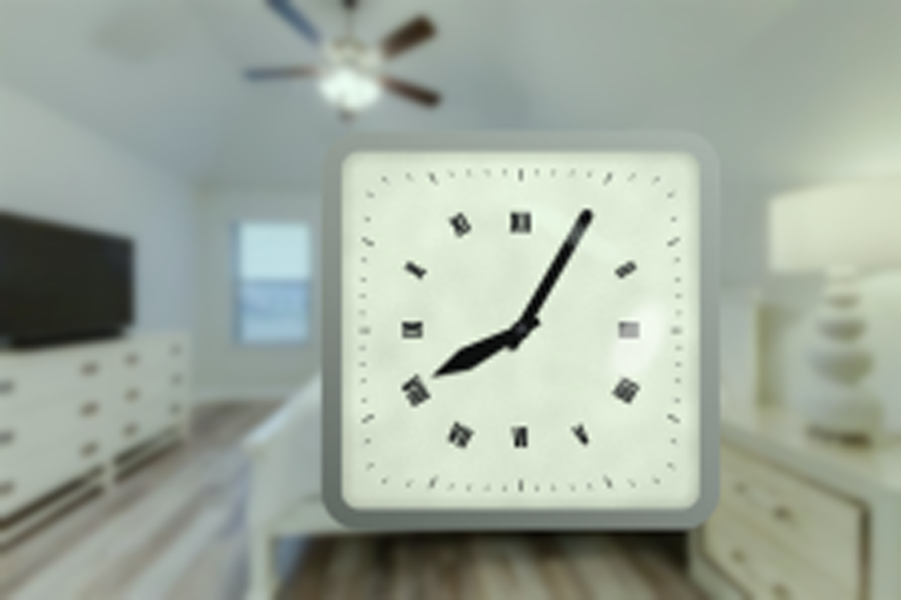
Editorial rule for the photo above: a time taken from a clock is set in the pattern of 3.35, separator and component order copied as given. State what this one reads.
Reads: 8.05
